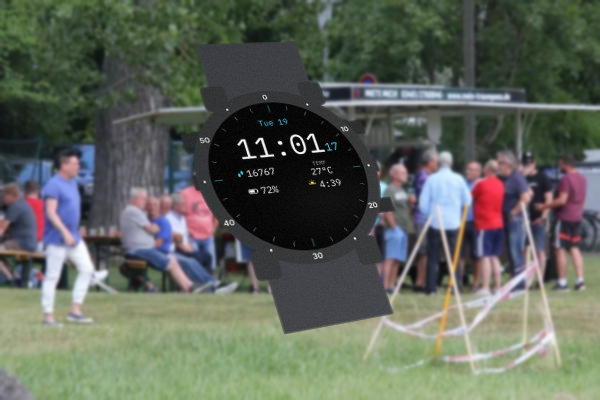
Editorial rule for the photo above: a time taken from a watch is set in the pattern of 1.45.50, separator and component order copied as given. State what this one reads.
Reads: 11.01.17
